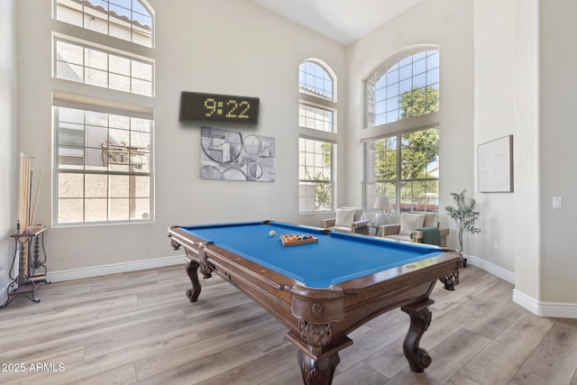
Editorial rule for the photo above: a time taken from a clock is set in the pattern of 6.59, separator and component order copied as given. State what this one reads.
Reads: 9.22
